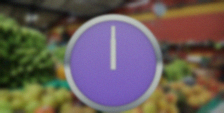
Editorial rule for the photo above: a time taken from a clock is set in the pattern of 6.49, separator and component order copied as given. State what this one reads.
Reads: 12.00
